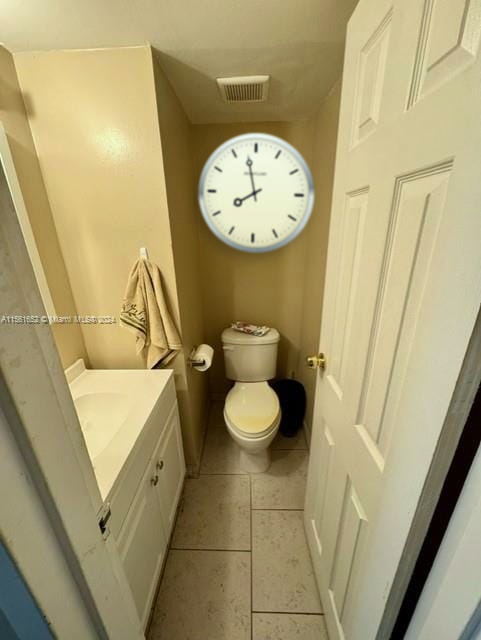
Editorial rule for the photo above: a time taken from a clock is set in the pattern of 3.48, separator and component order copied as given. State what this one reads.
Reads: 7.58
